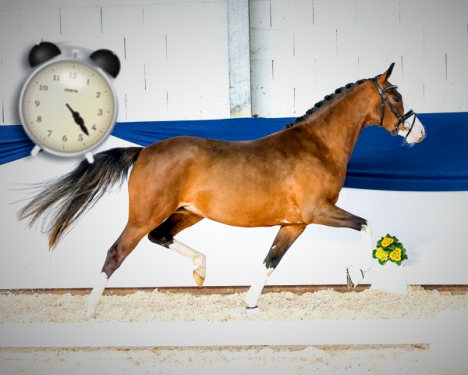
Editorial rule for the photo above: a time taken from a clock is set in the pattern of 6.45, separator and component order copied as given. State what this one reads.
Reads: 4.23
